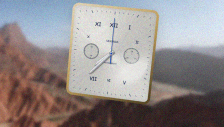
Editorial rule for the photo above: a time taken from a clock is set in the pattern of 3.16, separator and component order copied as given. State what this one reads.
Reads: 7.37
